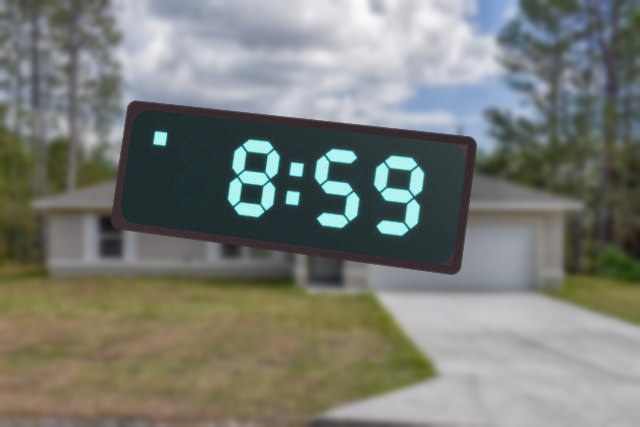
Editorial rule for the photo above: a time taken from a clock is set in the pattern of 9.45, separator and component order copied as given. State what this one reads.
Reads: 8.59
